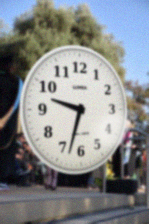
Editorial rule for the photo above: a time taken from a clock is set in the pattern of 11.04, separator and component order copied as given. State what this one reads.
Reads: 9.33
